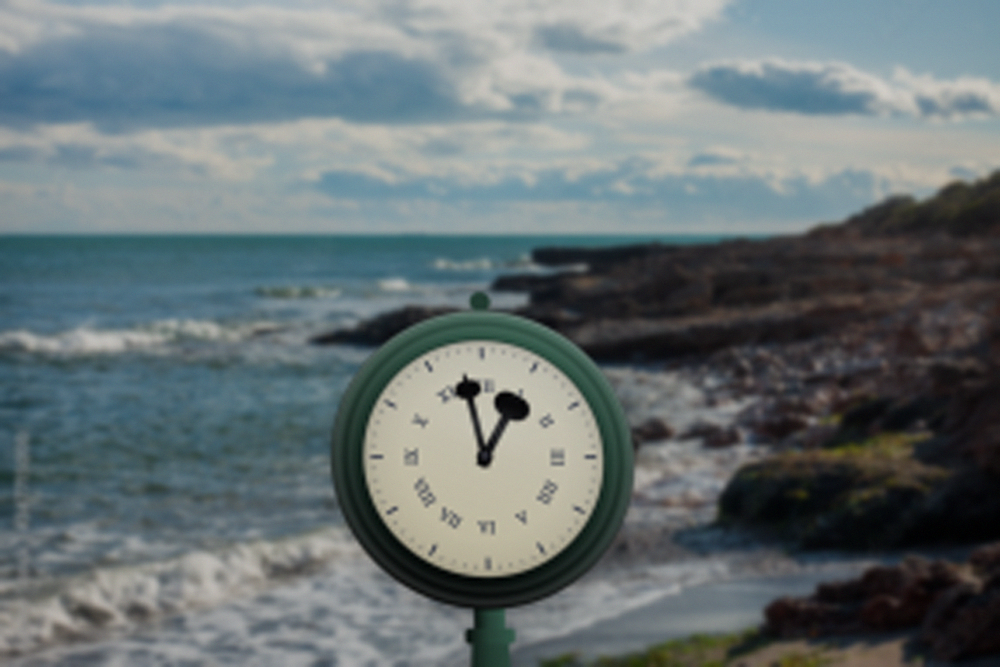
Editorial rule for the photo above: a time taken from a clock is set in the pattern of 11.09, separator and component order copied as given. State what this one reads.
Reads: 12.58
